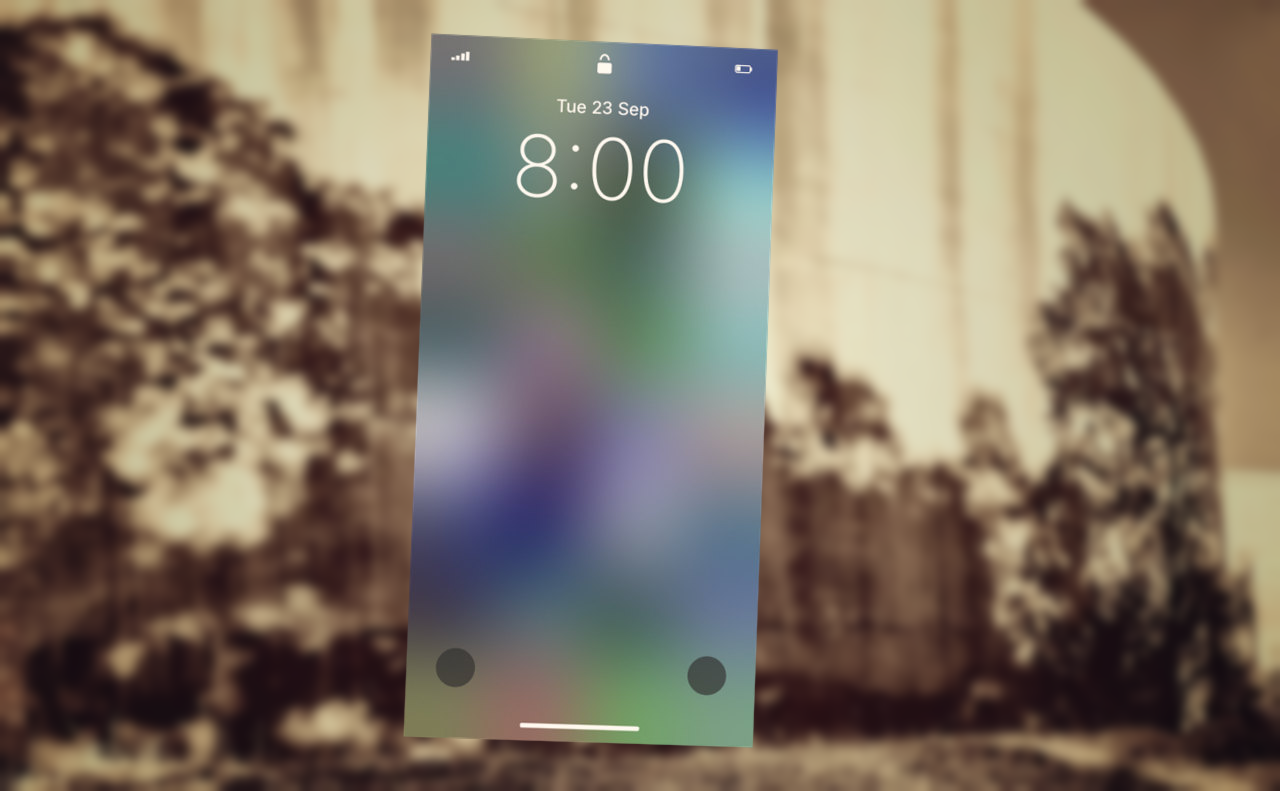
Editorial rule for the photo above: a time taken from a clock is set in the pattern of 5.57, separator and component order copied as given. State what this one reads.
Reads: 8.00
